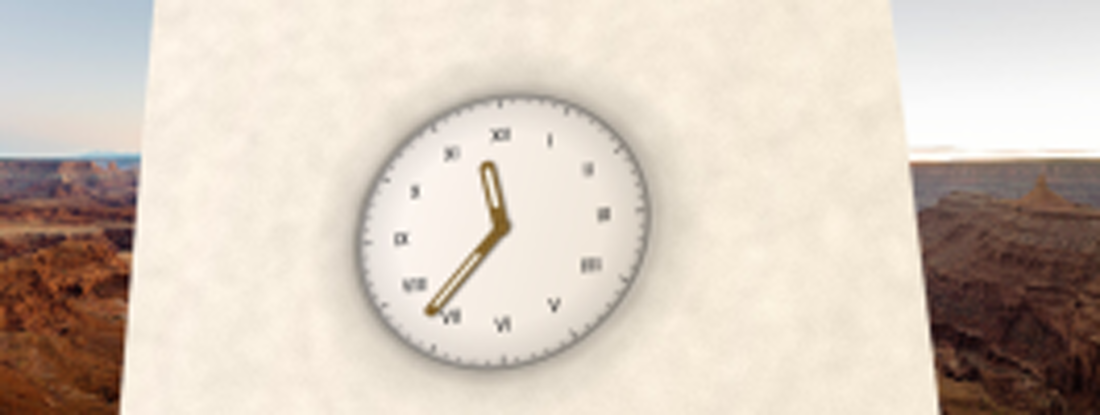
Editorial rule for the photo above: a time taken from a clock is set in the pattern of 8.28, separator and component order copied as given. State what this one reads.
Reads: 11.37
